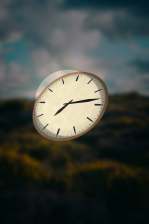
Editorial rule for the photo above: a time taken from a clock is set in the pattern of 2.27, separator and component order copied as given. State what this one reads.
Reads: 7.13
